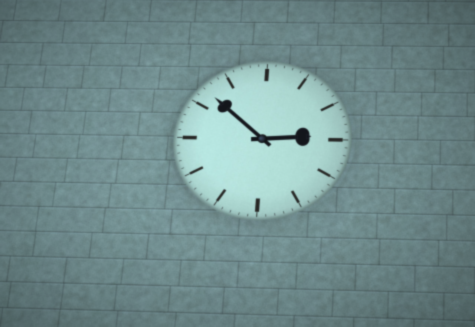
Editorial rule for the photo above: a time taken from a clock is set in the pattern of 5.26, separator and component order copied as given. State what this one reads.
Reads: 2.52
